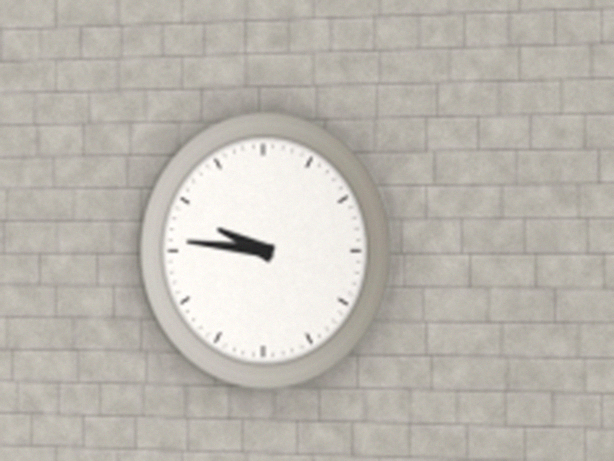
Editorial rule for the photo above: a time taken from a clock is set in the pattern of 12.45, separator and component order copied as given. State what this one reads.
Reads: 9.46
